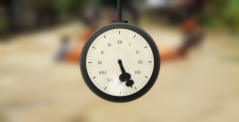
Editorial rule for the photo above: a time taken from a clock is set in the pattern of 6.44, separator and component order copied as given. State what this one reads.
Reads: 5.26
